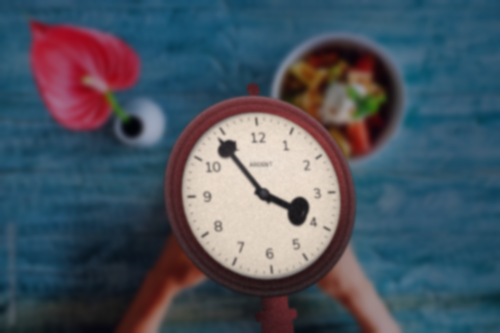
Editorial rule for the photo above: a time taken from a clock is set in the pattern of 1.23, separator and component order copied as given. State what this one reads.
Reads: 3.54
